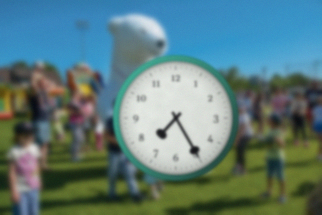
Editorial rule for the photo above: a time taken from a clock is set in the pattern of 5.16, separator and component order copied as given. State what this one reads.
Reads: 7.25
